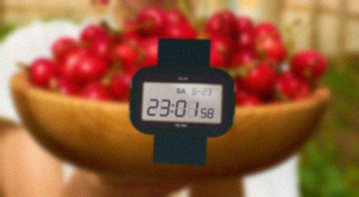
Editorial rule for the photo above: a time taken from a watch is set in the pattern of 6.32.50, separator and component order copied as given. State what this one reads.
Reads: 23.01.58
